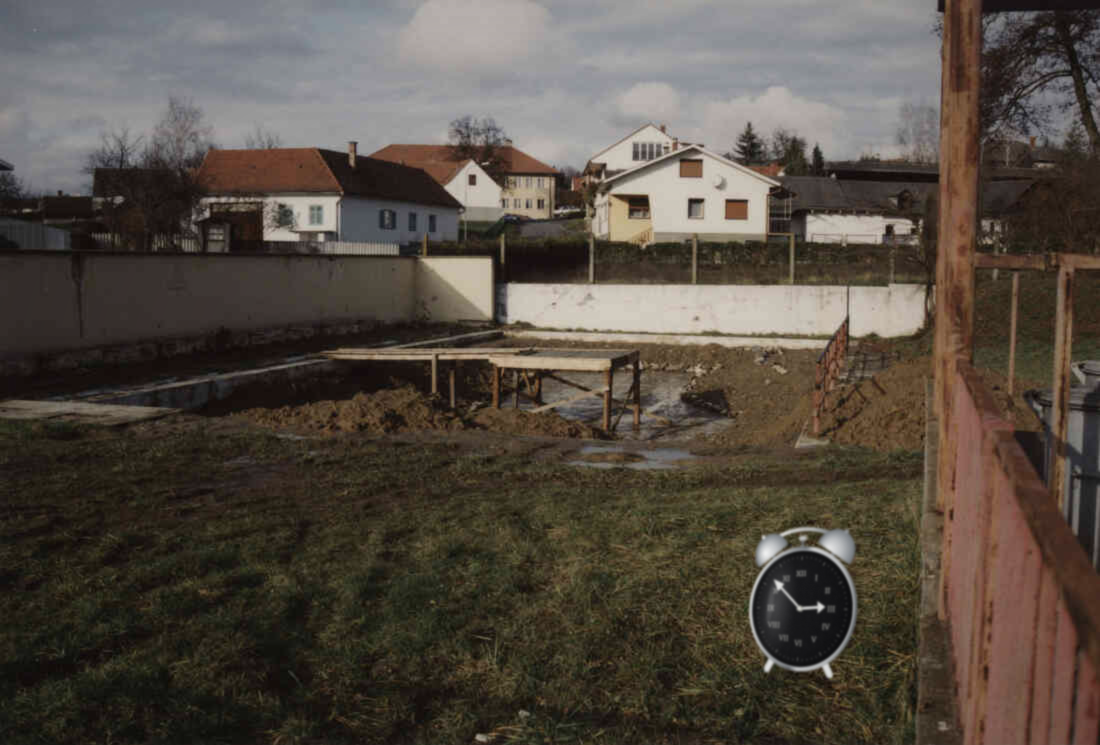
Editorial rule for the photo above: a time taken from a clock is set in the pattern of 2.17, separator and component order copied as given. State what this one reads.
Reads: 2.52
